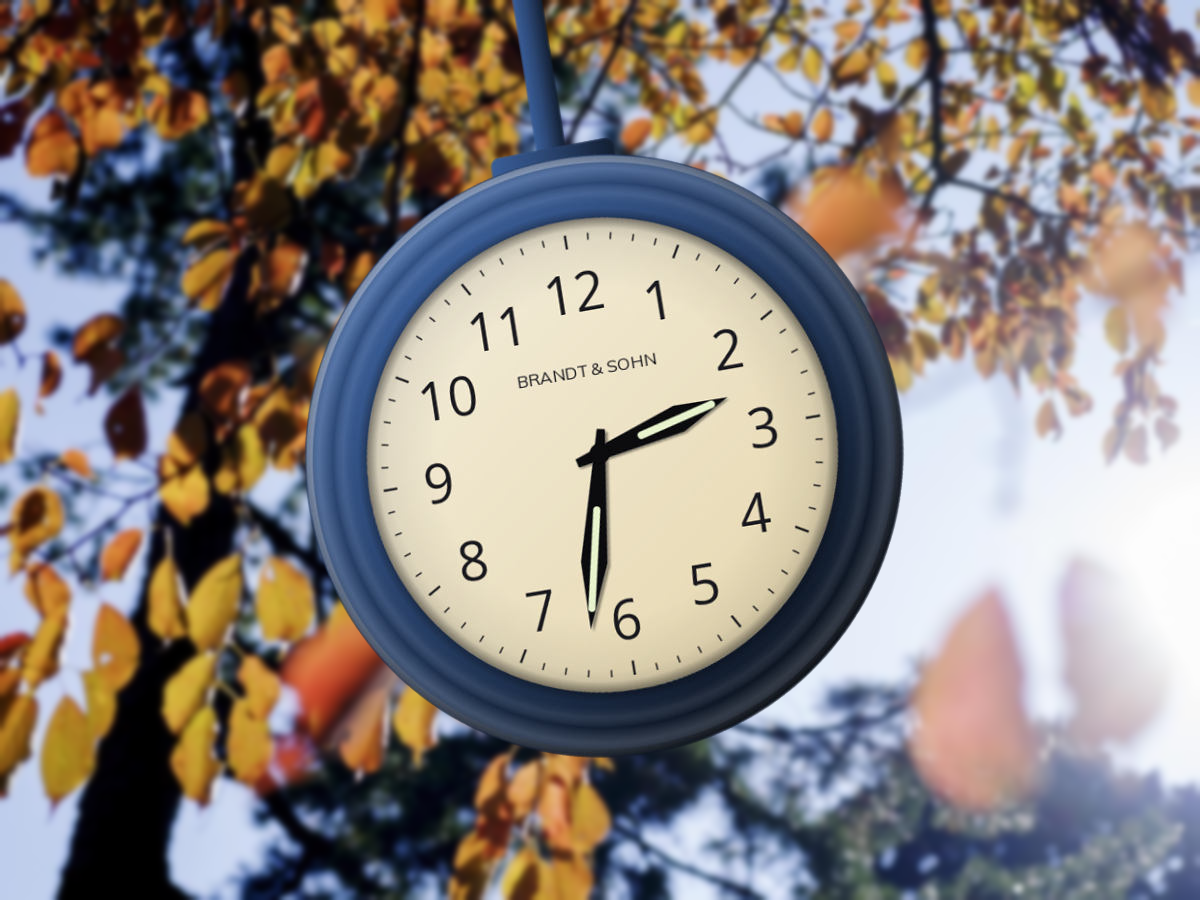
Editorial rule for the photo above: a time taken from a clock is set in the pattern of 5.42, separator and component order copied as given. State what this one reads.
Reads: 2.32
